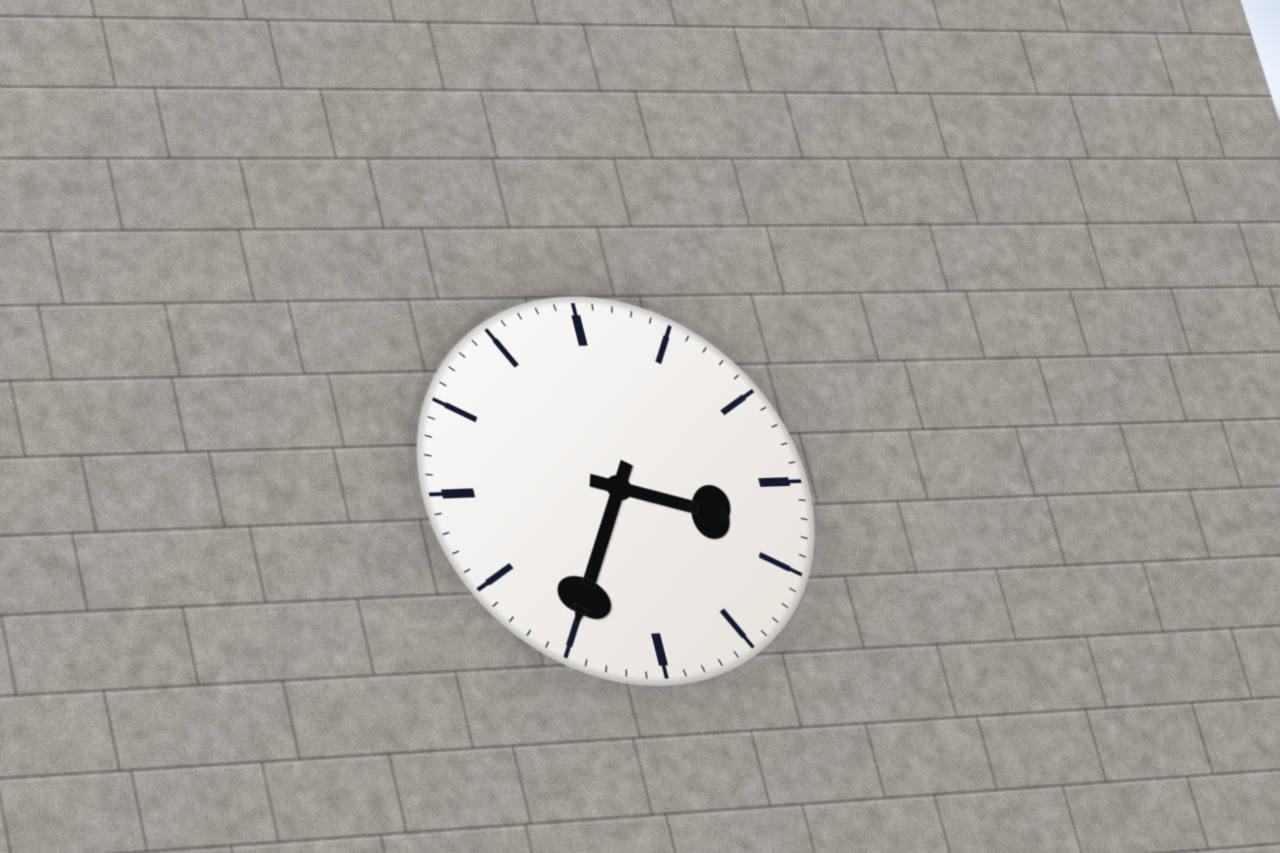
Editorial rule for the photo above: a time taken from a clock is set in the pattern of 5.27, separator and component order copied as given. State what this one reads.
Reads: 3.35
